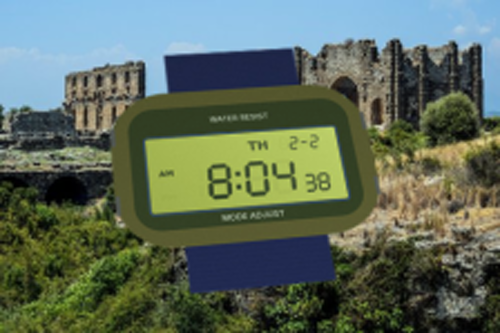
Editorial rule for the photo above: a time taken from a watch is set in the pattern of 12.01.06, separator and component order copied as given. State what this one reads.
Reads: 8.04.38
